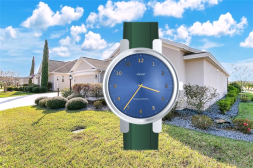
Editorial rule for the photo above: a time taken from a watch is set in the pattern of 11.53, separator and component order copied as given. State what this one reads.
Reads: 3.36
